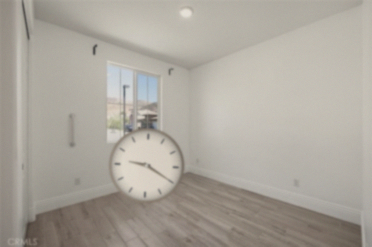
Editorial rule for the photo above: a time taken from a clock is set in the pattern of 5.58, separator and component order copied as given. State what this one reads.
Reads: 9.20
